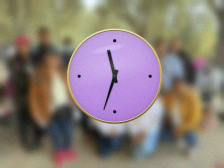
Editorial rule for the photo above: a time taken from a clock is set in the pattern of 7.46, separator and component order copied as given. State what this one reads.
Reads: 11.33
